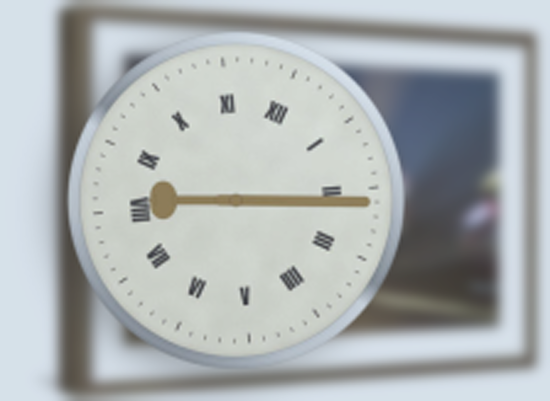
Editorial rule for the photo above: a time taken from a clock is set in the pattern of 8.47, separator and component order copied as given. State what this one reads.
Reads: 8.11
